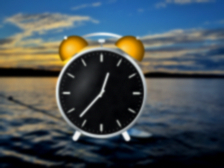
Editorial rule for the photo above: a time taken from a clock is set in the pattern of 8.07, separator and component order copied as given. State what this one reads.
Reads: 12.37
